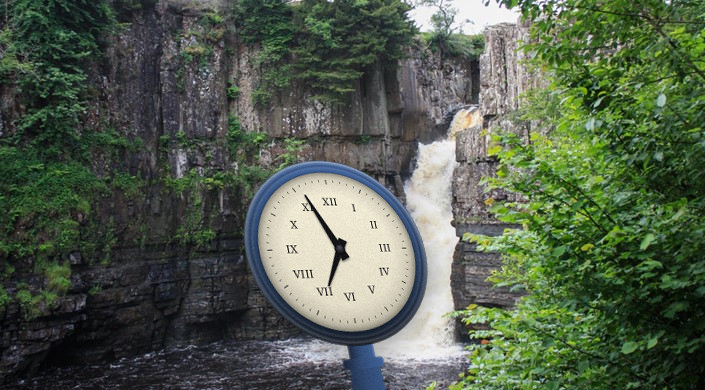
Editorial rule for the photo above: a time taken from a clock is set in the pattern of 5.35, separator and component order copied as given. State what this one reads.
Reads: 6.56
